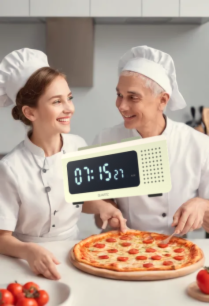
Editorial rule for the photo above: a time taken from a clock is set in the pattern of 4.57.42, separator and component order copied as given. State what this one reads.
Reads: 7.15.27
